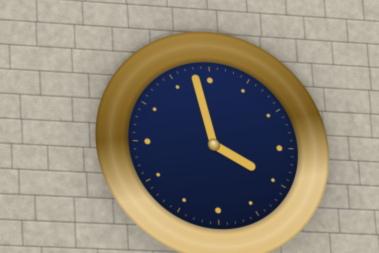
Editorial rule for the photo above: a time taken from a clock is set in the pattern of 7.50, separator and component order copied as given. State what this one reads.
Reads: 3.58
